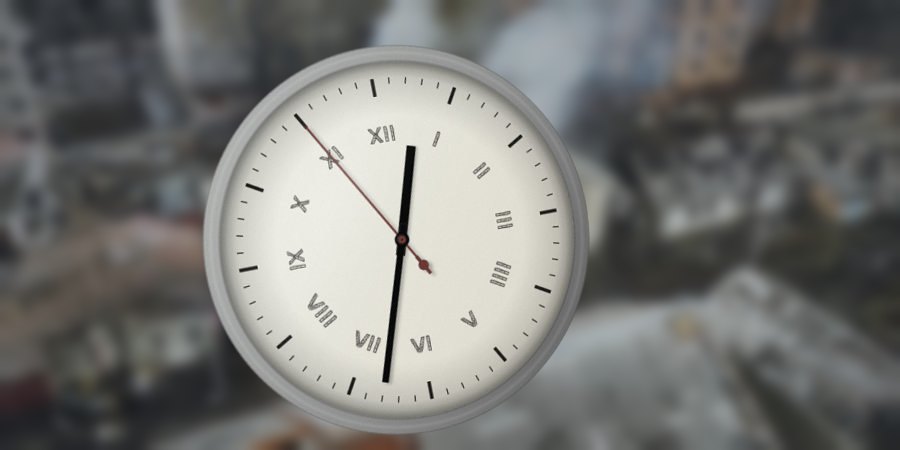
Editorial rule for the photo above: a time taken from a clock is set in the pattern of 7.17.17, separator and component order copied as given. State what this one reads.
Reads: 12.32.55
